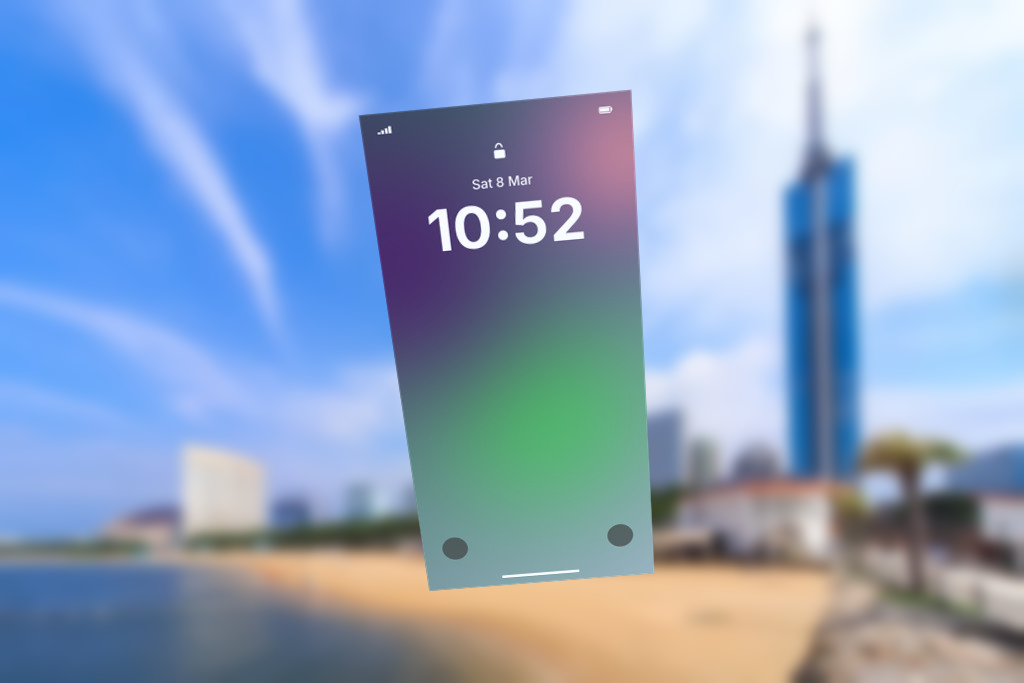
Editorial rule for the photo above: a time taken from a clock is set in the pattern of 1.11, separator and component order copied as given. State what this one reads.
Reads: 10.52
